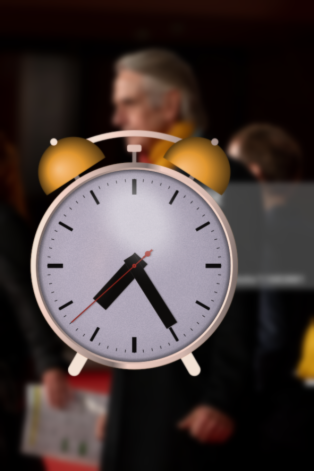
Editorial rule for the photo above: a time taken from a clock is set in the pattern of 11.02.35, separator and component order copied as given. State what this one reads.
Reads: 7.24.38
